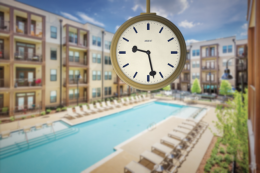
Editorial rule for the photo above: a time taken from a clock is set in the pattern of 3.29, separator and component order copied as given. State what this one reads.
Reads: 9.28
